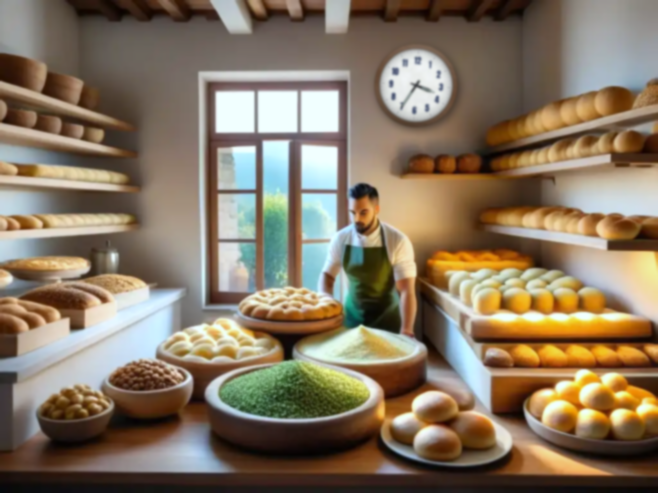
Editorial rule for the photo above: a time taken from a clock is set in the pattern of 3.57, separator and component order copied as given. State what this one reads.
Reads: 3.35
